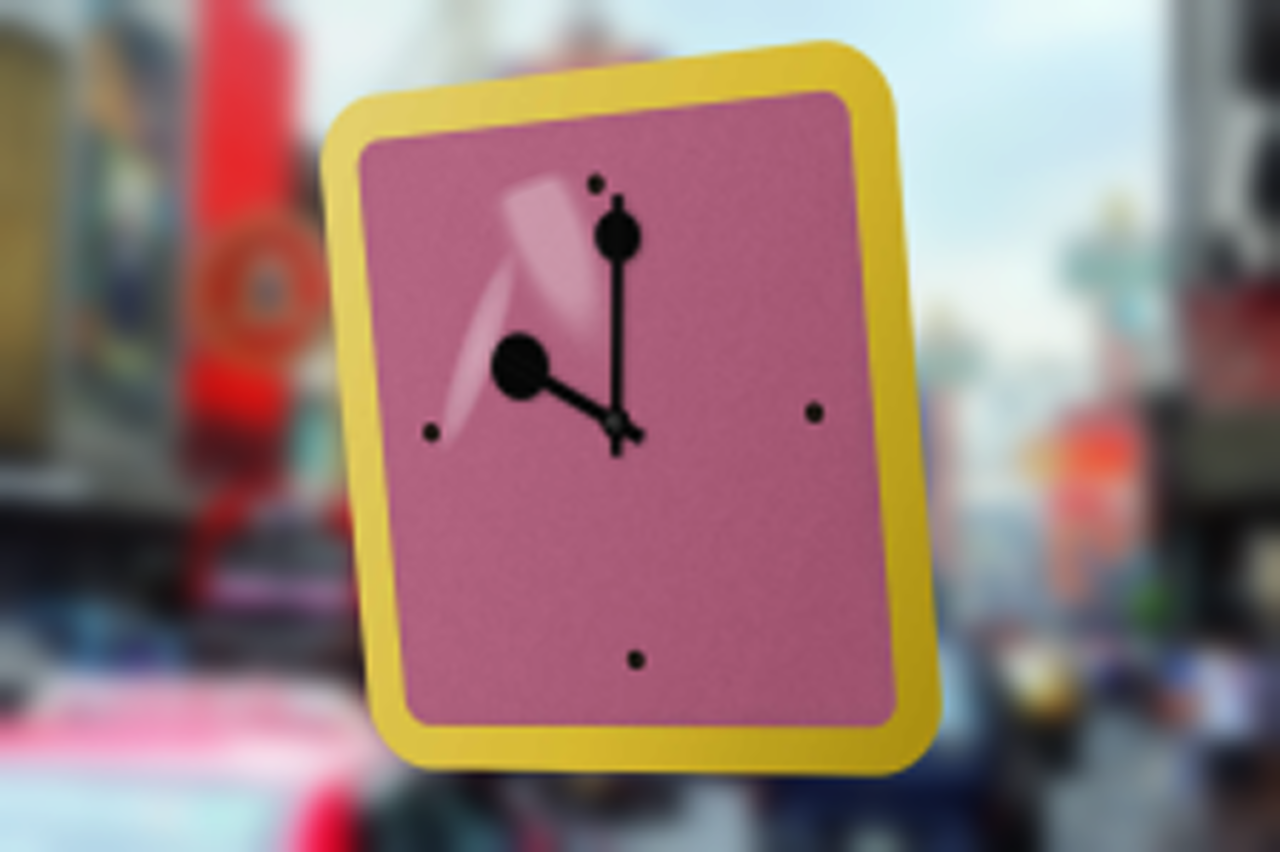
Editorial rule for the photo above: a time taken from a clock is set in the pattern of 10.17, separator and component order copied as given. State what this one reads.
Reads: 10.01
